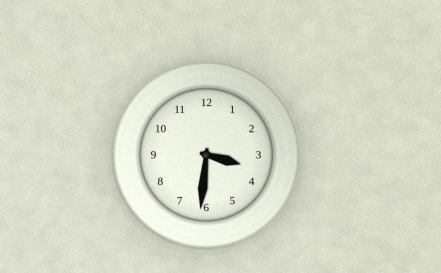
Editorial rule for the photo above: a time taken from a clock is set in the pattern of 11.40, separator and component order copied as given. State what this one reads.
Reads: 3.31
